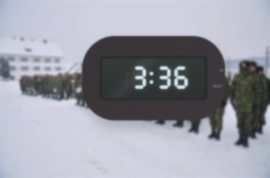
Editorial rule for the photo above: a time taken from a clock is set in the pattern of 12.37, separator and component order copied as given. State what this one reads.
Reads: 3.36
